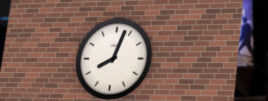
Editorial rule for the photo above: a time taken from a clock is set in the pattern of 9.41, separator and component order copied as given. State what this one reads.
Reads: 8.03
